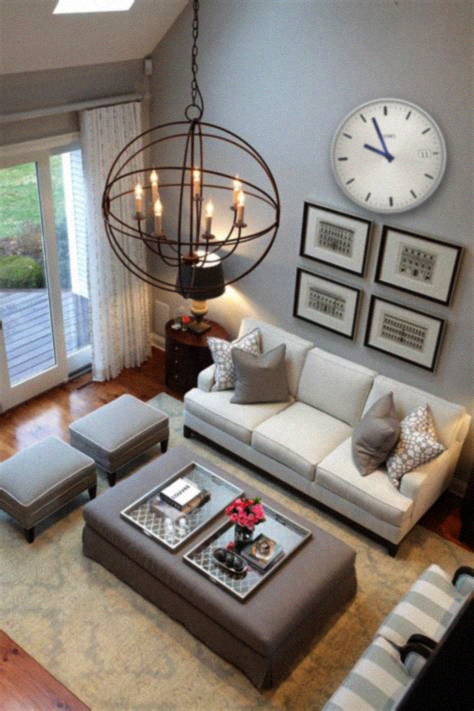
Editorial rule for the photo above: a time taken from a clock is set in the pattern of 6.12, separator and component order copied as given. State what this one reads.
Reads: 9.57
